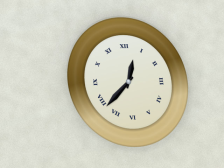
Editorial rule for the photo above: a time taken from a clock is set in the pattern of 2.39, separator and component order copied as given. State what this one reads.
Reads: 12.38
